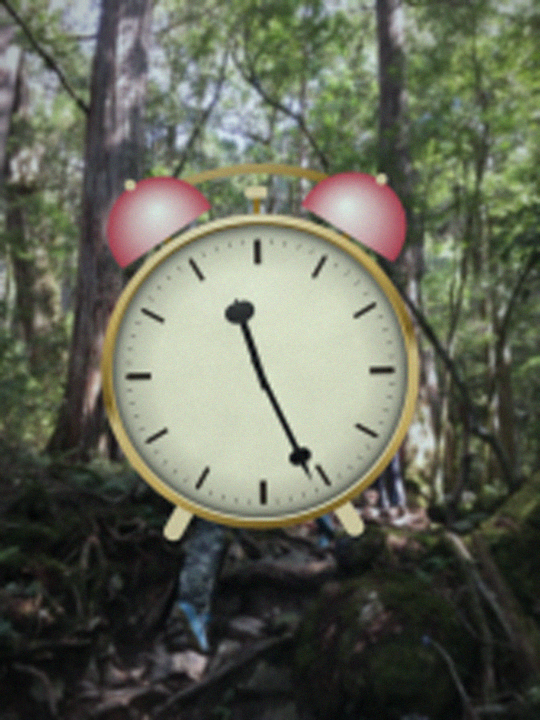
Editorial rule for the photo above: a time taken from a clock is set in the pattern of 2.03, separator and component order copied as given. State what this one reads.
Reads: 11.26
